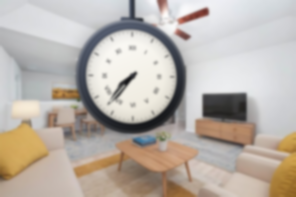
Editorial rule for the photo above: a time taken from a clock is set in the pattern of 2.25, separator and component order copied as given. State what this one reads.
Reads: 7.37
